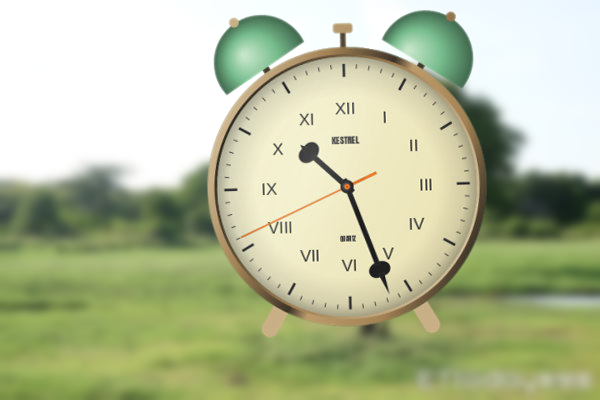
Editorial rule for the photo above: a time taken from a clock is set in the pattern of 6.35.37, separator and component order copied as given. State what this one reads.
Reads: 10.26.41
